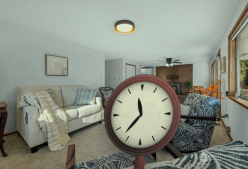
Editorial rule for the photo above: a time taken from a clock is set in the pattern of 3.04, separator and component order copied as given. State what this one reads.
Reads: 11.37
